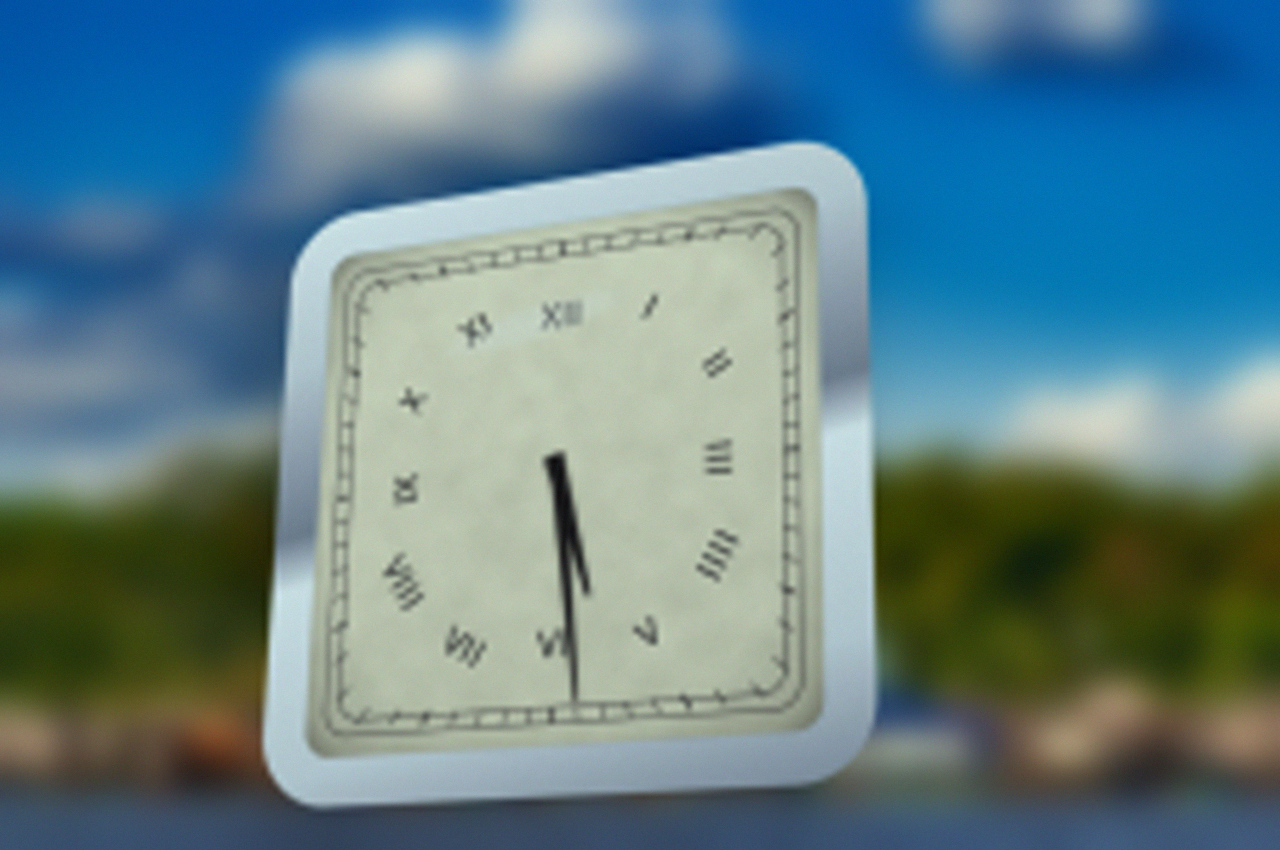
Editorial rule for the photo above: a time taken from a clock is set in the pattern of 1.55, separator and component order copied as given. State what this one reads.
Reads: 5.29
